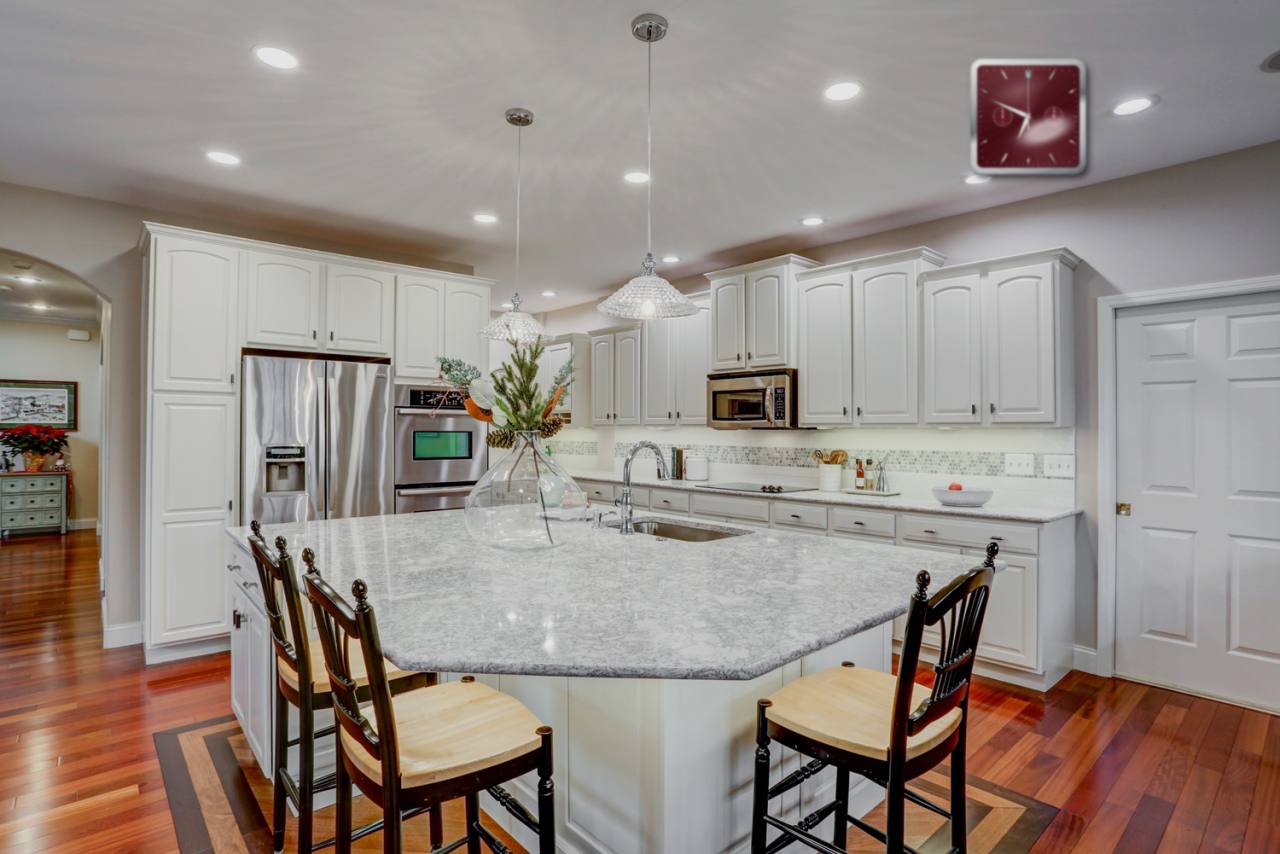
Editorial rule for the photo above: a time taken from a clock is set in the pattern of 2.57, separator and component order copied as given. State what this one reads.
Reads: 6.49
